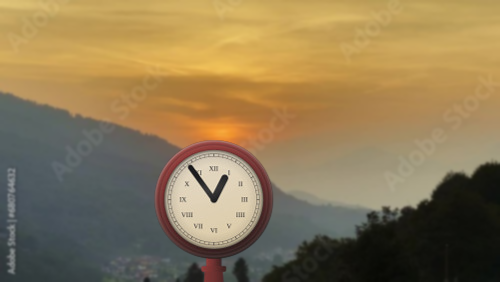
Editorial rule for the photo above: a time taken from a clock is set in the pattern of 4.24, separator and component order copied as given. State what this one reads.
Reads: 12.54
